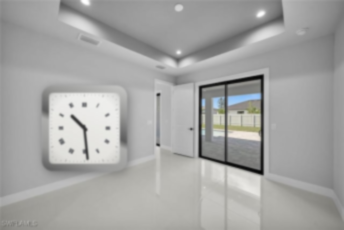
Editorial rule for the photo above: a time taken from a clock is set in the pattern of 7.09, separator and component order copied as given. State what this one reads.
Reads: 10.29
